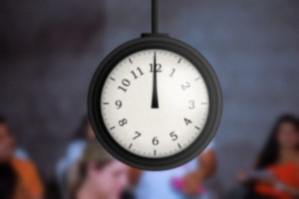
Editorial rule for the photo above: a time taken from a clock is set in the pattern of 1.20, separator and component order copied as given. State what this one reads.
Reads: 12.00
